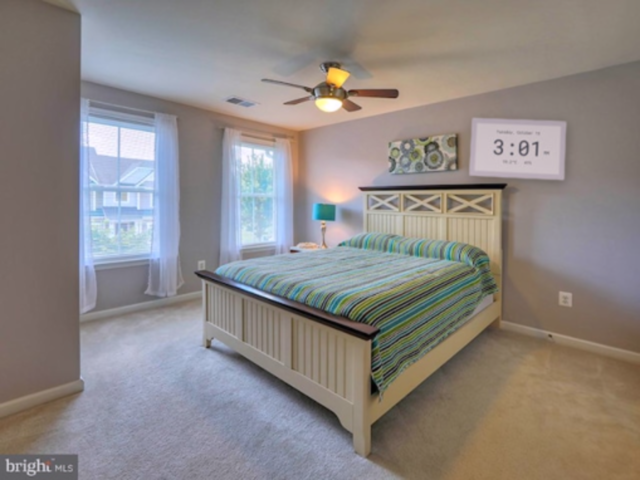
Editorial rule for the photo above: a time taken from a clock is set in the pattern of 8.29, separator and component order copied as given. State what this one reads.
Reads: 3.01
